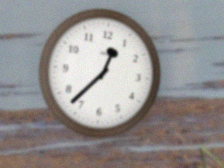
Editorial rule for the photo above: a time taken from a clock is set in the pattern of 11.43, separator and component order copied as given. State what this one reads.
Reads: 12.37
